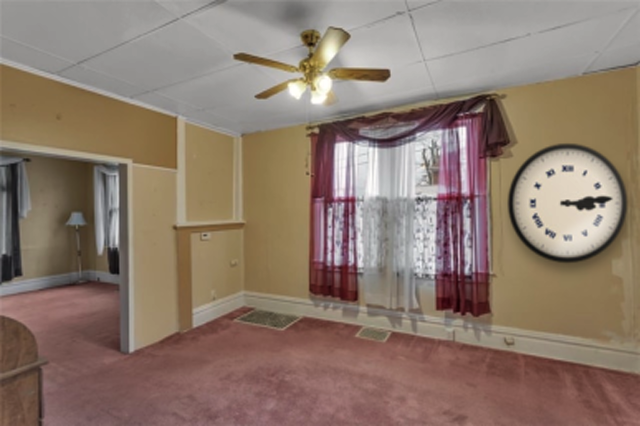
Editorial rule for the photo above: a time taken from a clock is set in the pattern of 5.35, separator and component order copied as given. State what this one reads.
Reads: 3.14
